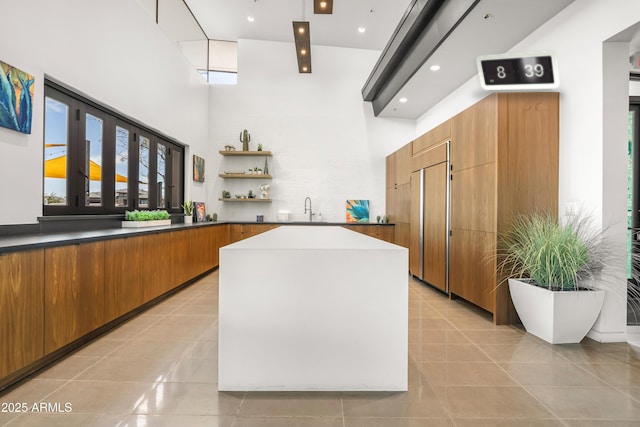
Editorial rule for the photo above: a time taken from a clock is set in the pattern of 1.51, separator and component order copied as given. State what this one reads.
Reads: 8.39
